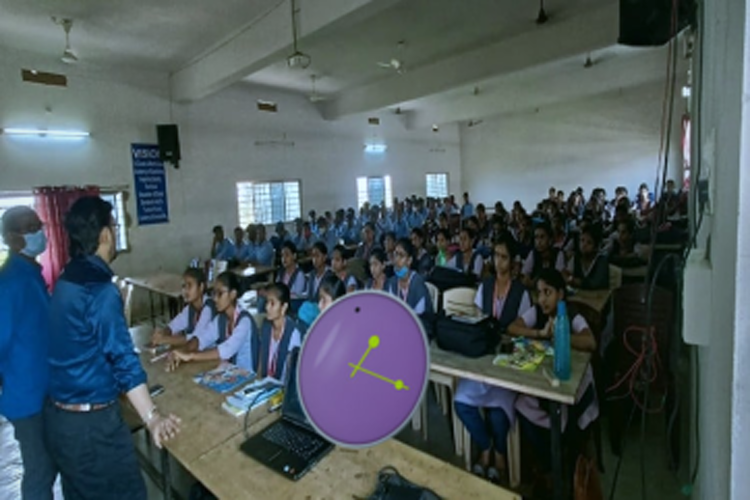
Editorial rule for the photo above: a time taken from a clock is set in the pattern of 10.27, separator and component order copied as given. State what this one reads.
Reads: 1.19
